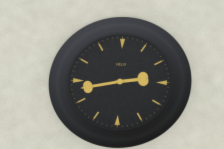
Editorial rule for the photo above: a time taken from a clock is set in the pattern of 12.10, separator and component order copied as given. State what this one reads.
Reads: 2.43
